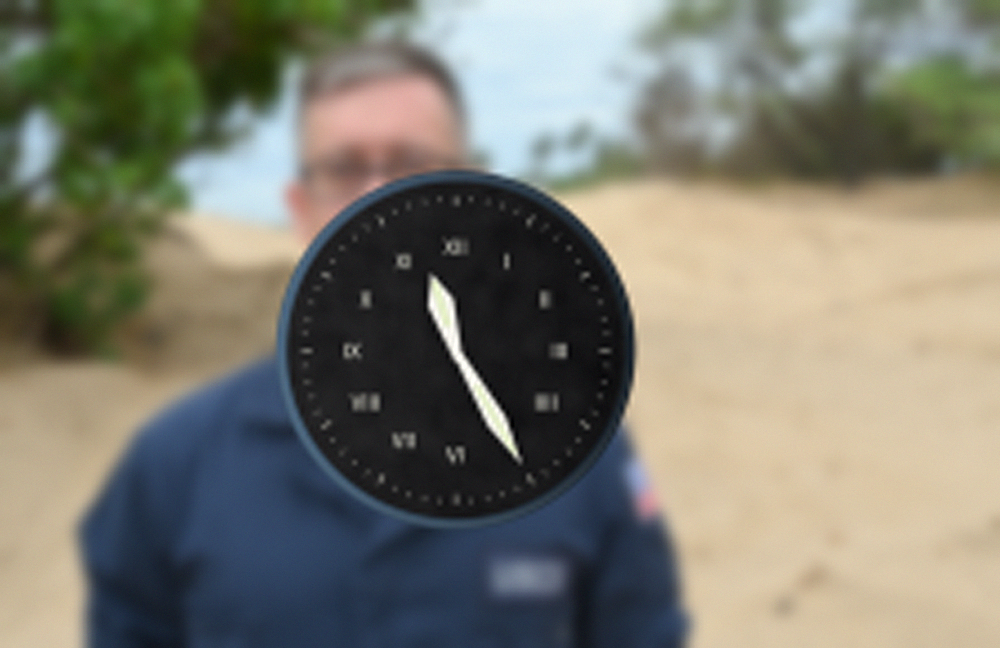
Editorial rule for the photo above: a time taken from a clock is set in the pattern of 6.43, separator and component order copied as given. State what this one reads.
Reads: 11.25
